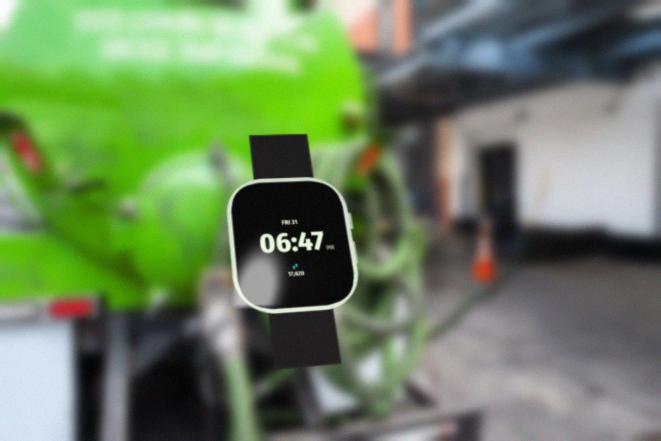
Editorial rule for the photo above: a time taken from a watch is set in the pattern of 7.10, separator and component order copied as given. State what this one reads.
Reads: 6.47
